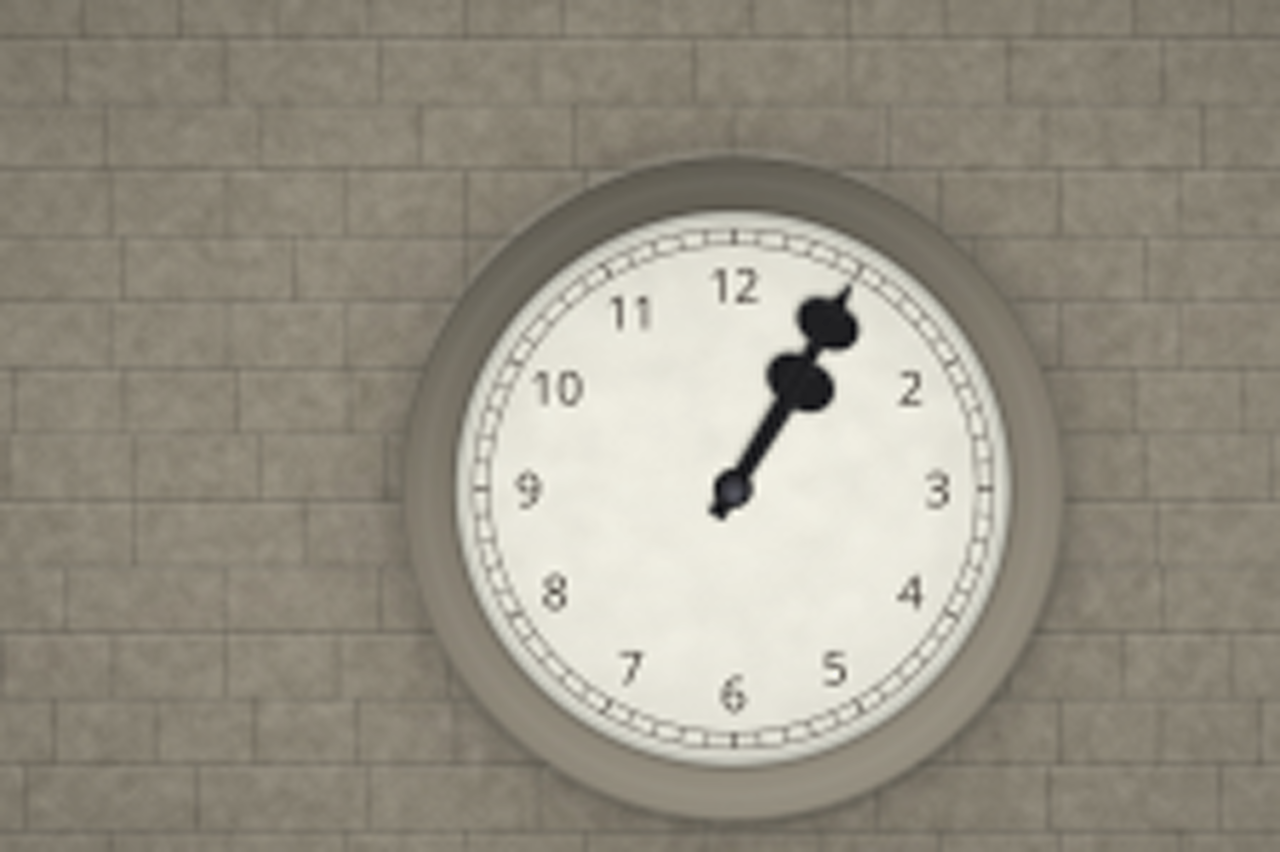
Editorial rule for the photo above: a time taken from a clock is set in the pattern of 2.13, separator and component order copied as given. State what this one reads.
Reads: 1.05
